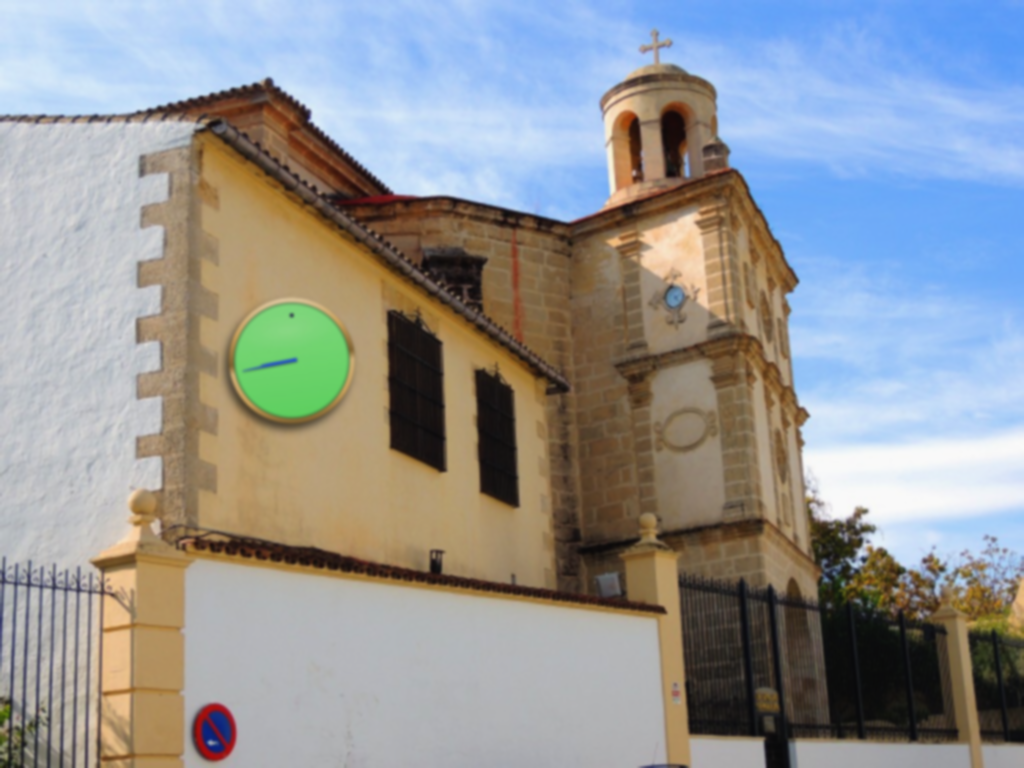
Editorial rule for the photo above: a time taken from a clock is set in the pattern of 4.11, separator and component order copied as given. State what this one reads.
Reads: 8.43
